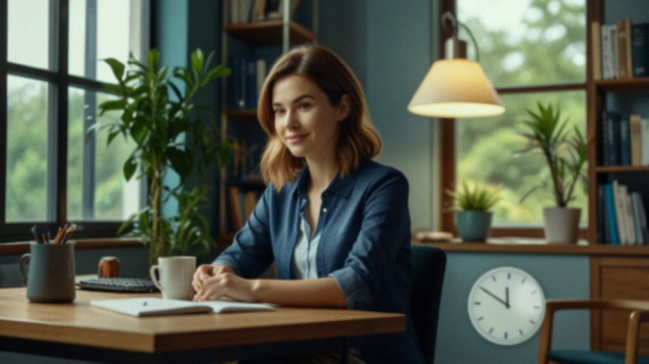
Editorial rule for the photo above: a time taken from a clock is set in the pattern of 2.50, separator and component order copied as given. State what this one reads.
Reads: 11.50
